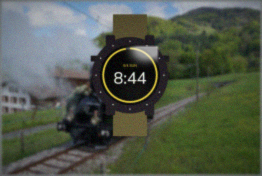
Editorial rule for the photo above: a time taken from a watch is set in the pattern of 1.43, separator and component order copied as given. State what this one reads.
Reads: 8.44
